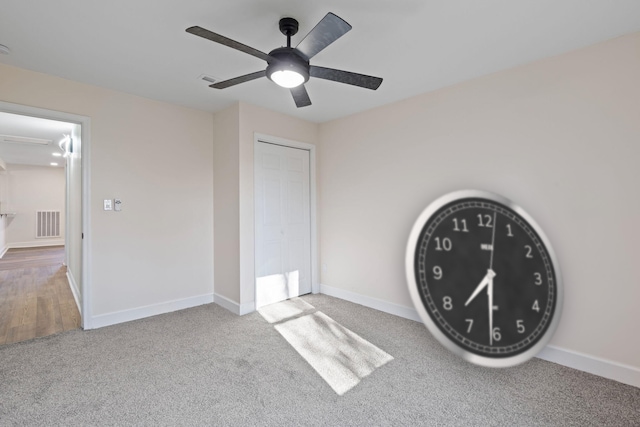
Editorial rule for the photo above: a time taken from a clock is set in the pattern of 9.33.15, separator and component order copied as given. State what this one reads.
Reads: 7.31.02
